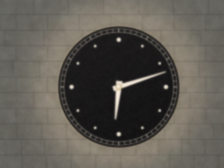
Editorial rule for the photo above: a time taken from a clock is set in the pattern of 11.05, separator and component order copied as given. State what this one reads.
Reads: 6.12
